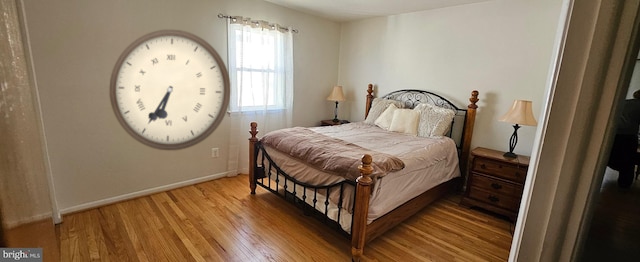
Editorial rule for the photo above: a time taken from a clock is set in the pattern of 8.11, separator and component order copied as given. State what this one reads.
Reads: 6.35
